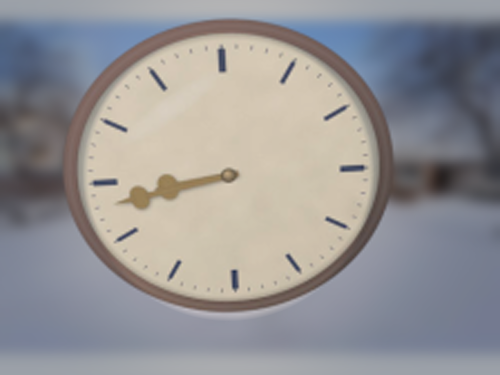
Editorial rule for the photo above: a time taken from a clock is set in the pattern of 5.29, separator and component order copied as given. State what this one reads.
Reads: 8.43
